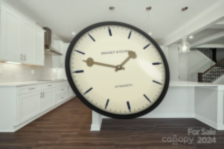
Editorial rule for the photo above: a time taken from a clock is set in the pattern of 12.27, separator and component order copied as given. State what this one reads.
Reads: 1.48
